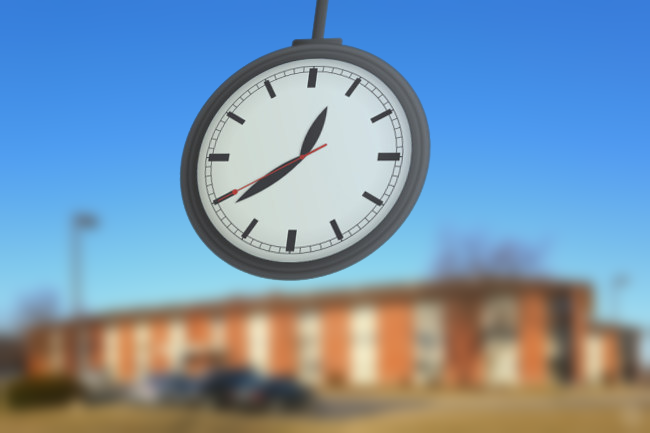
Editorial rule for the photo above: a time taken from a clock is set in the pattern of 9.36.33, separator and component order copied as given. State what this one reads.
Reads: 12.38.40
